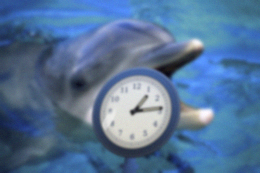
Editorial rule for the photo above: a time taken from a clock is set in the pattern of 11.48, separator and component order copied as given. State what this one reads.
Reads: 1.14
